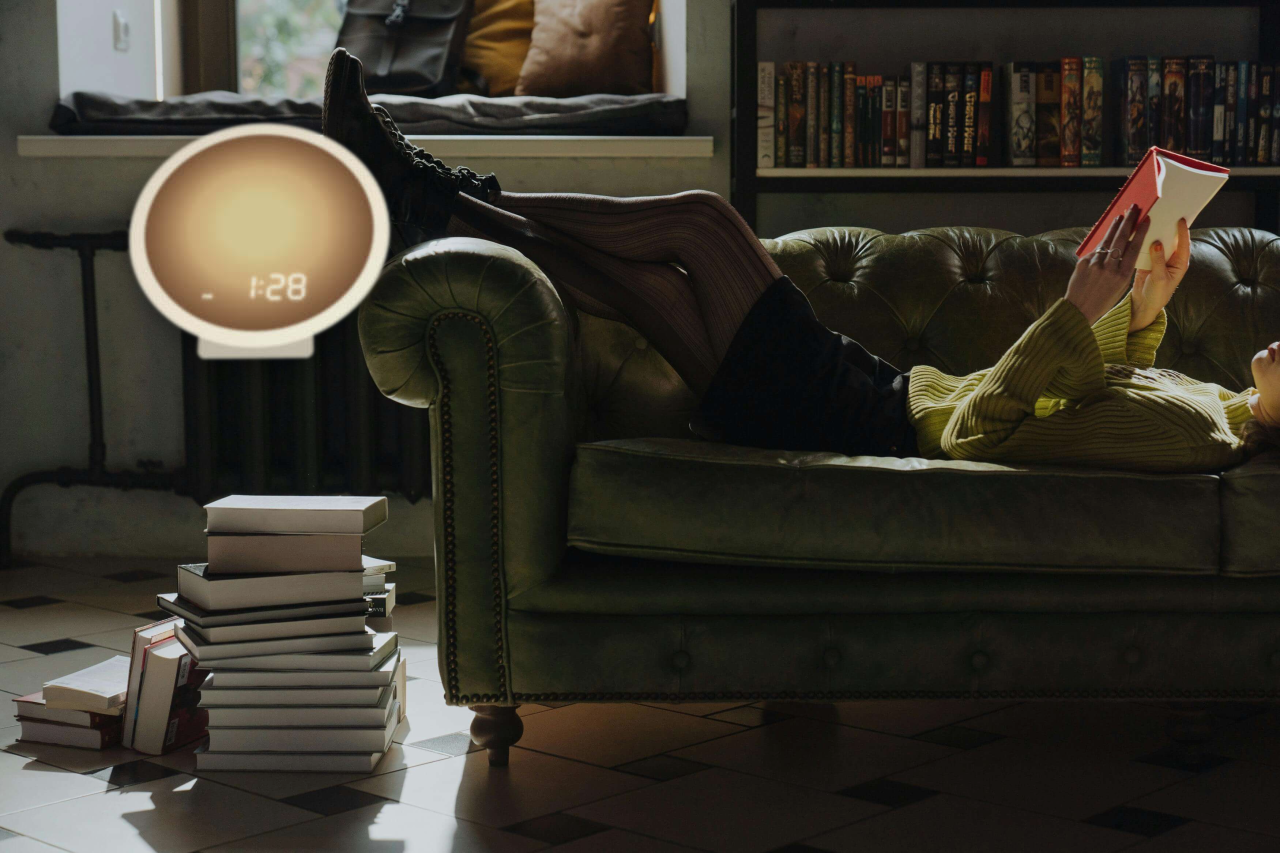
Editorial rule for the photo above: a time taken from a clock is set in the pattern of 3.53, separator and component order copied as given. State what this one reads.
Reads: 1.28
